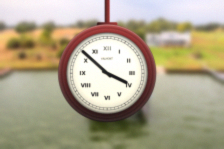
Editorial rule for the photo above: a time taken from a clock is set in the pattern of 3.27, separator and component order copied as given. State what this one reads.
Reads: 3.52
